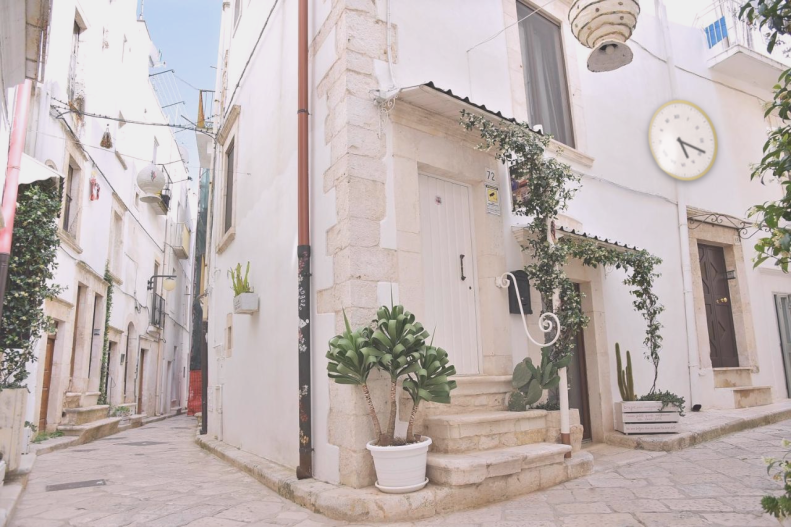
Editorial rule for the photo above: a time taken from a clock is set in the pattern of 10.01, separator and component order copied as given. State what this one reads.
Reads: 5.19
